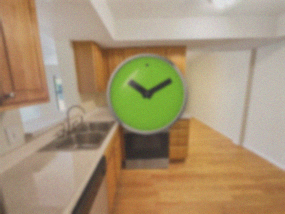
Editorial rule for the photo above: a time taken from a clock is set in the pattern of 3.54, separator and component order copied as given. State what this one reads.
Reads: 10.10
